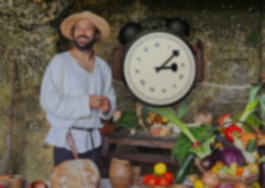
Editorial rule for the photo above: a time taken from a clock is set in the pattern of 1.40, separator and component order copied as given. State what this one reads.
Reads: 3.09
